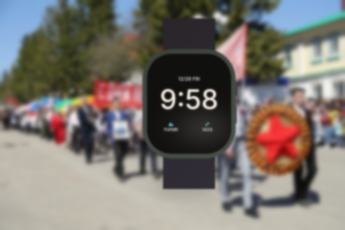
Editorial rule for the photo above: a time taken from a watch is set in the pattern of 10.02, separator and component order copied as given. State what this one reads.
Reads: 9.58
